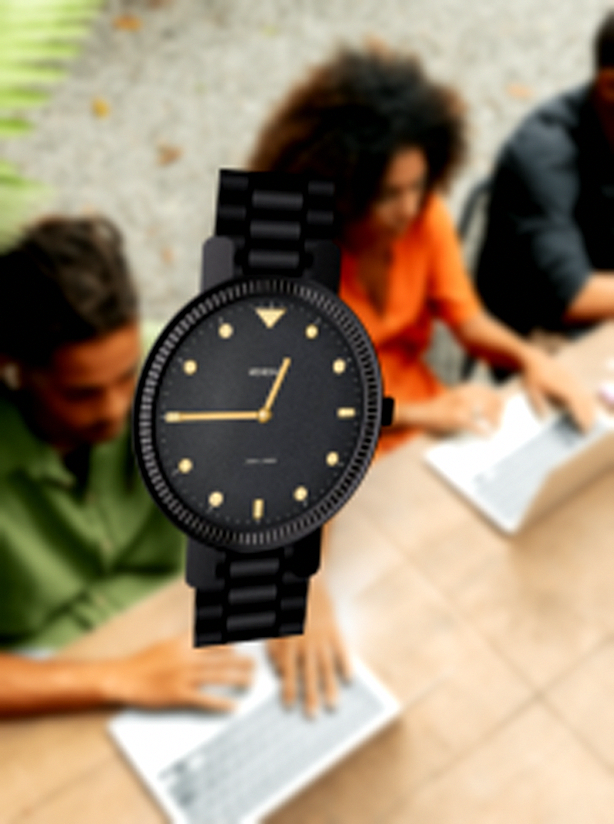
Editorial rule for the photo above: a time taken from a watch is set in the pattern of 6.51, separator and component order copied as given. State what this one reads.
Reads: 12.45
